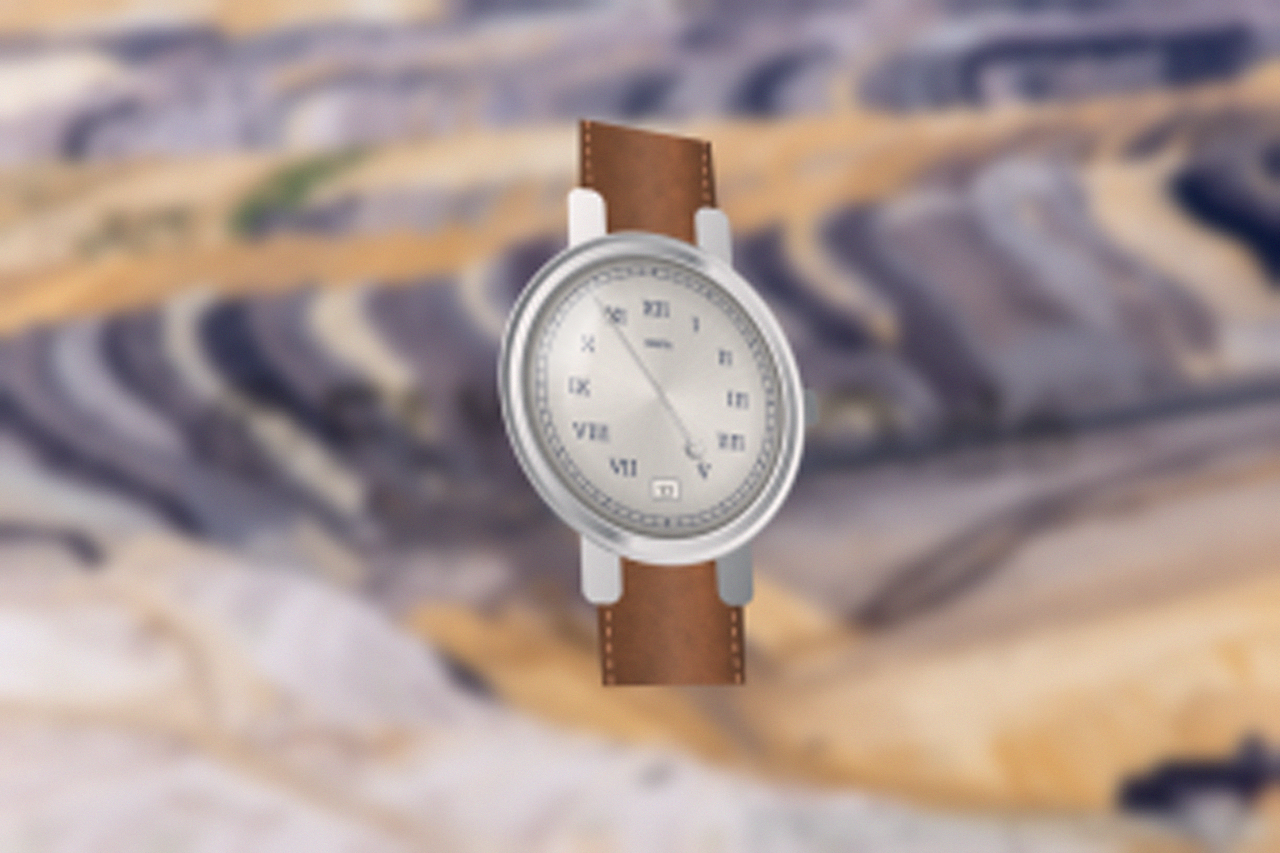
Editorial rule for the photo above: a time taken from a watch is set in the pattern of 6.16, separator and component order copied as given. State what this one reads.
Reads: 4.54
